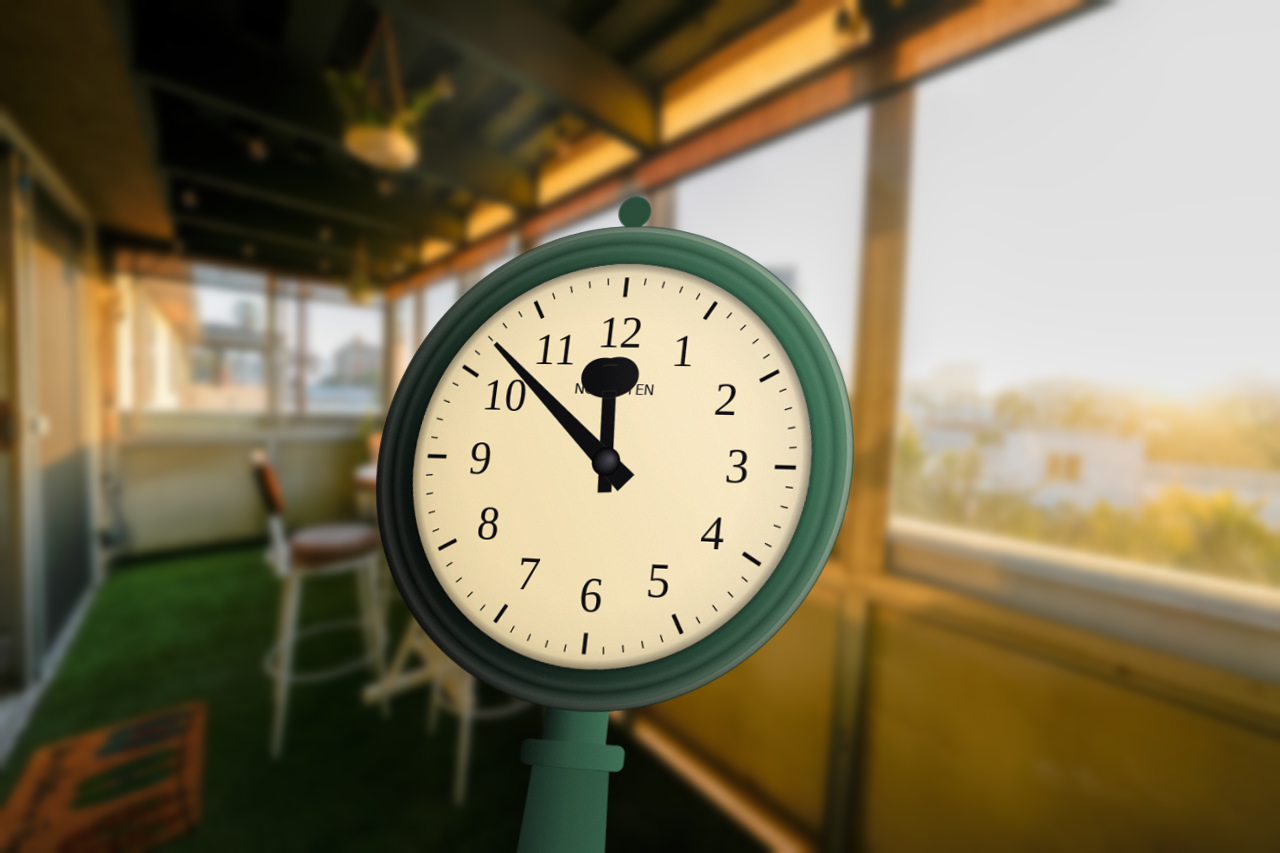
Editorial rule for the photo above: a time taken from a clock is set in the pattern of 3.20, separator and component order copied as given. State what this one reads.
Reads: 11.52
